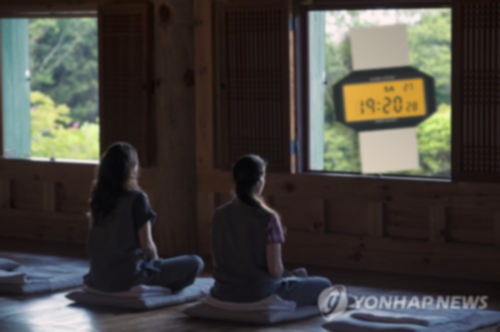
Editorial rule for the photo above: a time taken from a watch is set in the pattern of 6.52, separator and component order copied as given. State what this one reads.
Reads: 19.20
